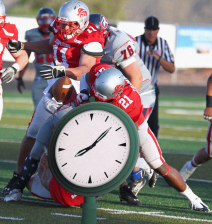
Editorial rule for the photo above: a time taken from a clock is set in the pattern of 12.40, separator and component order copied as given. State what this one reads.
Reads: 8.08
